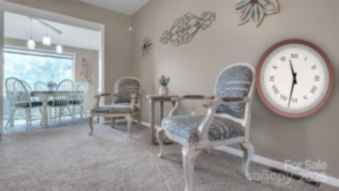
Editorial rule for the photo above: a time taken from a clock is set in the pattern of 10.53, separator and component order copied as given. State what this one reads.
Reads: 11.32
